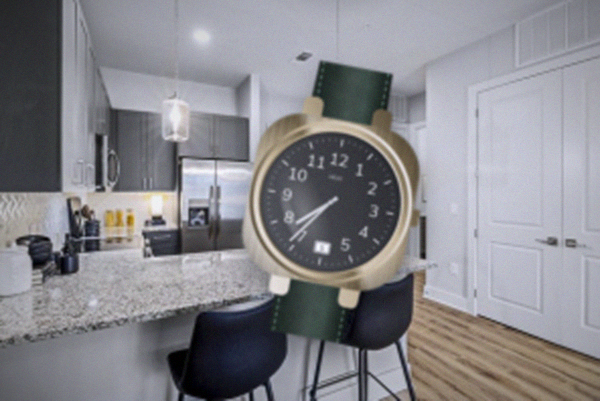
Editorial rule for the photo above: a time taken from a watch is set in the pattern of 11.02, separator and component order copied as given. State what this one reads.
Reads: 7.36
